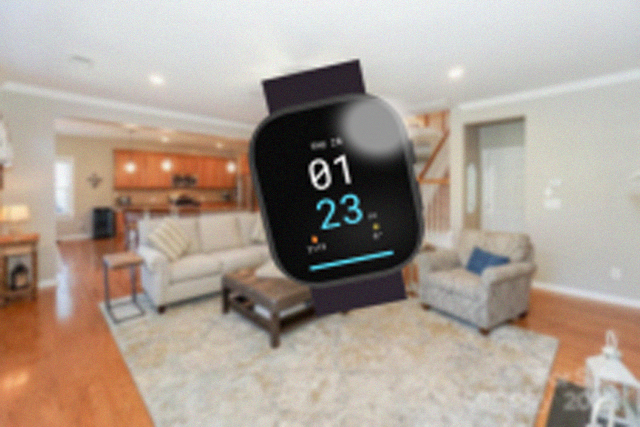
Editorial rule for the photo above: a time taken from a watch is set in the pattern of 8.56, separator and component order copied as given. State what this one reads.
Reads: 1.23
